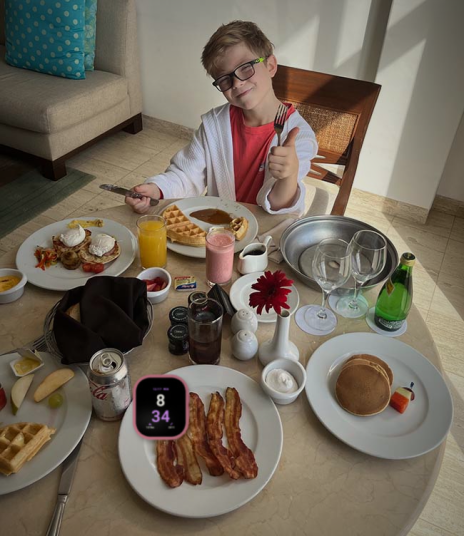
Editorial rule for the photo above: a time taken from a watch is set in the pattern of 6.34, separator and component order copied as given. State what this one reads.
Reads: 8.34
